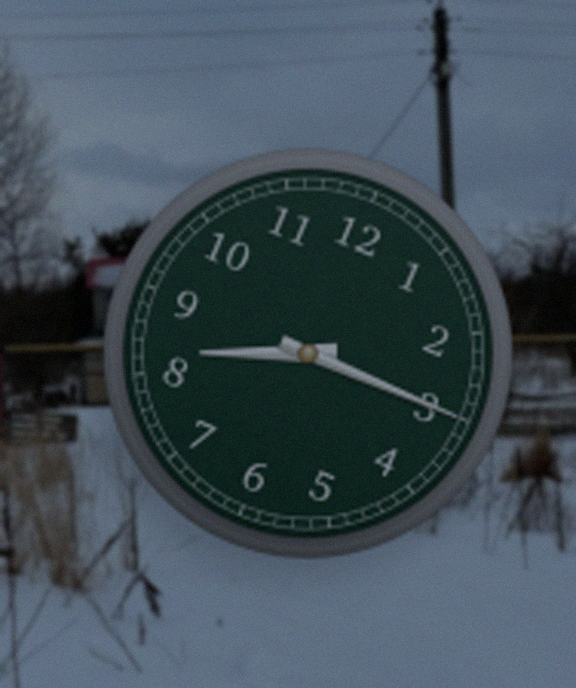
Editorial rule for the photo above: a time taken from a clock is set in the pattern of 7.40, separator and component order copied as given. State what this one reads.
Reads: 8.15
